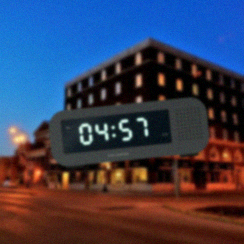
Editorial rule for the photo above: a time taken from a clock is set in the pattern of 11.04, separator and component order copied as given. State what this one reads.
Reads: 4.57
